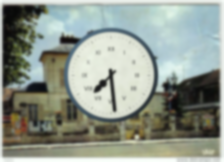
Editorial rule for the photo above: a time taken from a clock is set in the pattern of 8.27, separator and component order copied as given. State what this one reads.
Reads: 7.29
